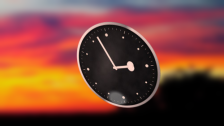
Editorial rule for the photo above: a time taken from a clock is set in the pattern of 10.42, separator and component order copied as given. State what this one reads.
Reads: 2.57
